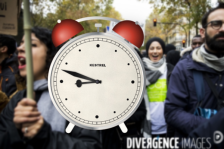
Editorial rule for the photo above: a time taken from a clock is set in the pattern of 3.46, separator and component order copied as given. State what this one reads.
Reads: 8.48
